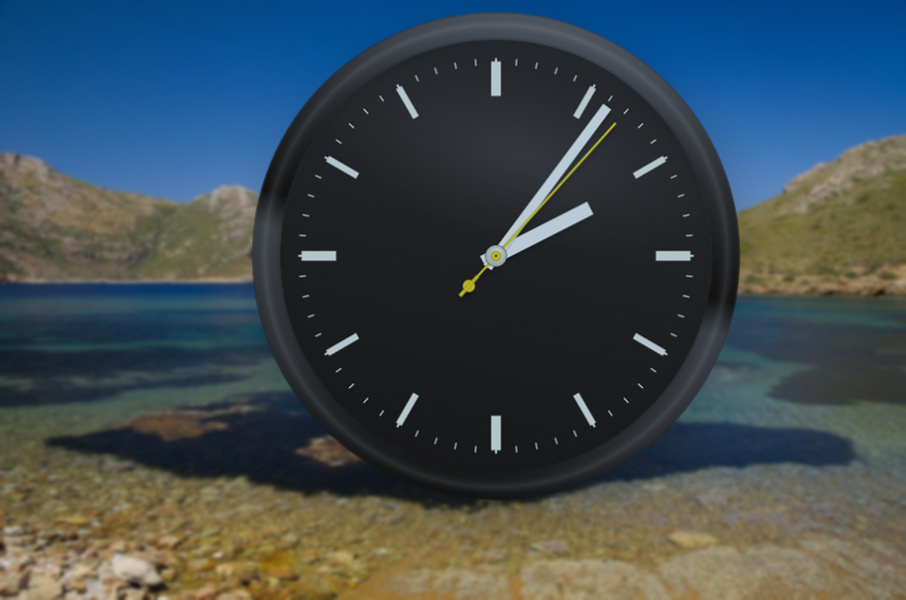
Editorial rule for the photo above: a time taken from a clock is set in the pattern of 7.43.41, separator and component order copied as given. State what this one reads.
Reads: 2.06.07
